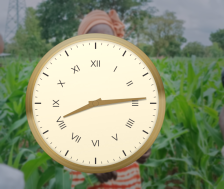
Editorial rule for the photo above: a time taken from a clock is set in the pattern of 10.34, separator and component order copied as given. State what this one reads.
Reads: 8.14
